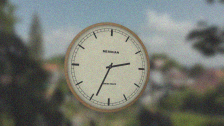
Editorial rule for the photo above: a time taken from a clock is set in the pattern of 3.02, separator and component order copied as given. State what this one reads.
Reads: 2.34
